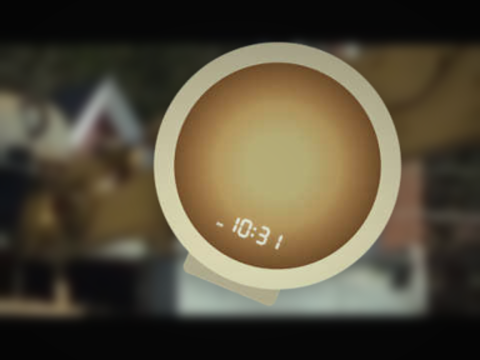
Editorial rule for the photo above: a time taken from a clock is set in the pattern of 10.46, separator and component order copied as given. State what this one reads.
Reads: 10.31
